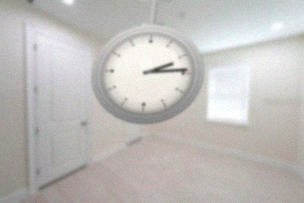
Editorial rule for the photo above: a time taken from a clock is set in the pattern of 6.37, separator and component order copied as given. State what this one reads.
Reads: 2.14
